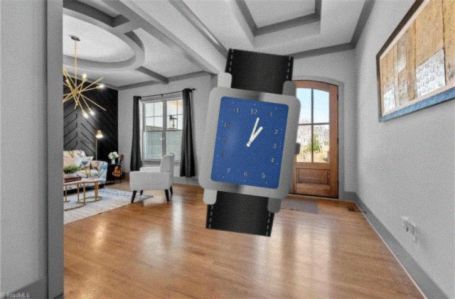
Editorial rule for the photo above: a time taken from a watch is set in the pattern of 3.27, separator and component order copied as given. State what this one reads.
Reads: 1.02
